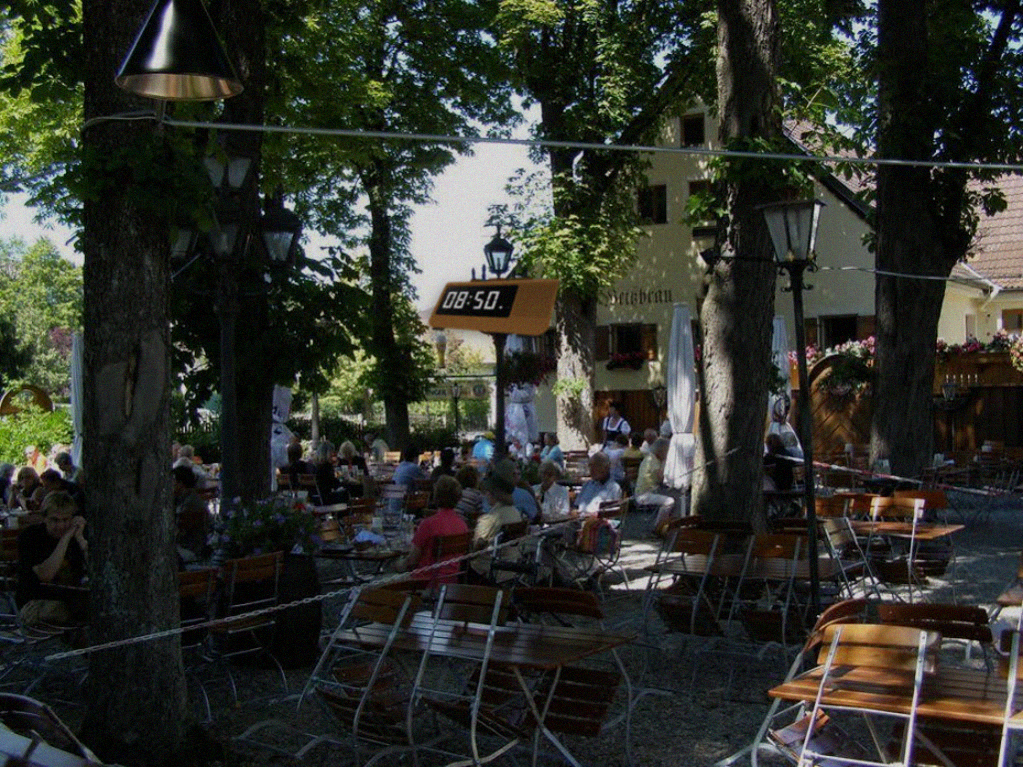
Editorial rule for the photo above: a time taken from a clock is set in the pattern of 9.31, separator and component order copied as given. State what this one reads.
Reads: 8.50
